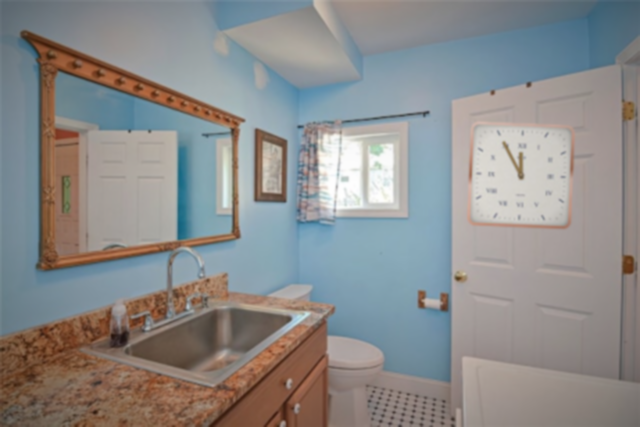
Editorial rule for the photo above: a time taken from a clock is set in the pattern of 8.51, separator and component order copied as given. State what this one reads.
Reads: 11.55
